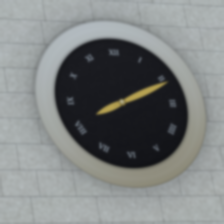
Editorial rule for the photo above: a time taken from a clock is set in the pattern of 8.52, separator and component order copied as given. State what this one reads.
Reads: 8.11
